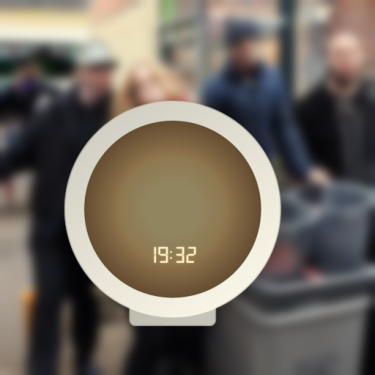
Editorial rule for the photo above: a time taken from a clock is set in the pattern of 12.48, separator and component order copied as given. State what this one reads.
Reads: 19.32
